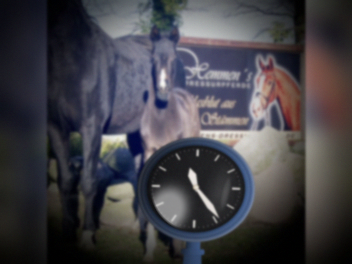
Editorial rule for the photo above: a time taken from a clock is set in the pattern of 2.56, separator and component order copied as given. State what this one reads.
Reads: 11.24
